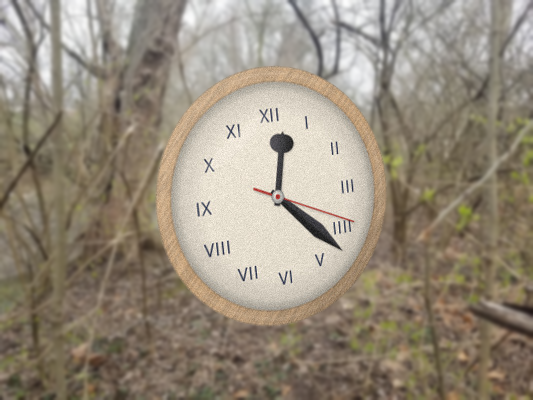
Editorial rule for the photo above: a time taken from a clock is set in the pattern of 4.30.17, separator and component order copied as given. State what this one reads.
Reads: 12.22.19
